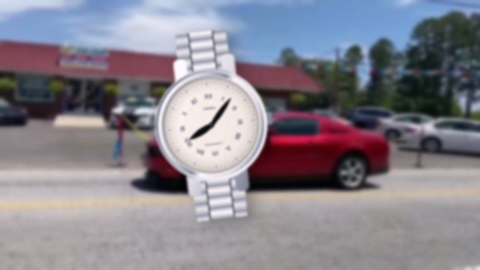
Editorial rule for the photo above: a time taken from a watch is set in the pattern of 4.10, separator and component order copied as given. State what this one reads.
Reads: 8.07
